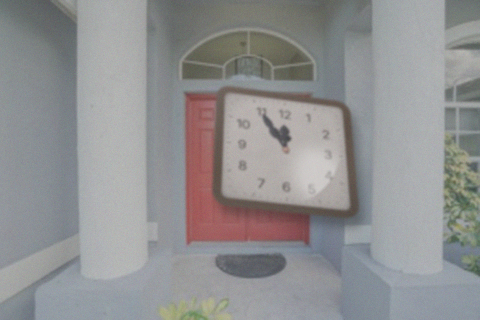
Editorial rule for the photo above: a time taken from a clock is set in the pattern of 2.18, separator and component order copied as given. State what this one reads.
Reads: 11.55
